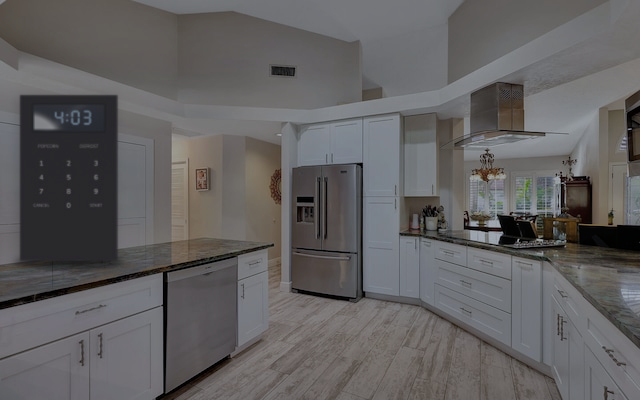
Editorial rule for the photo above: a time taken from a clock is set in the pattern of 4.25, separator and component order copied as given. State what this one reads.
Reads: 4.03
